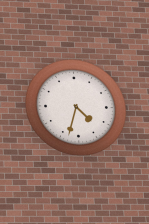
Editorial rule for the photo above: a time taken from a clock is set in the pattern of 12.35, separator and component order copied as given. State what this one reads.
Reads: 4.33
